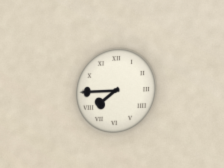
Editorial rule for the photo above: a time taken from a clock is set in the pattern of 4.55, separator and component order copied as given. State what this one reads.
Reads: 7.45
